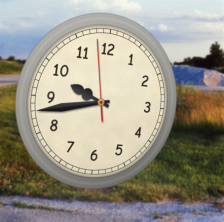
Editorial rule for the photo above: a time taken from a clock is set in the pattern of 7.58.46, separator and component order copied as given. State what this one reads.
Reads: 9.42.58
